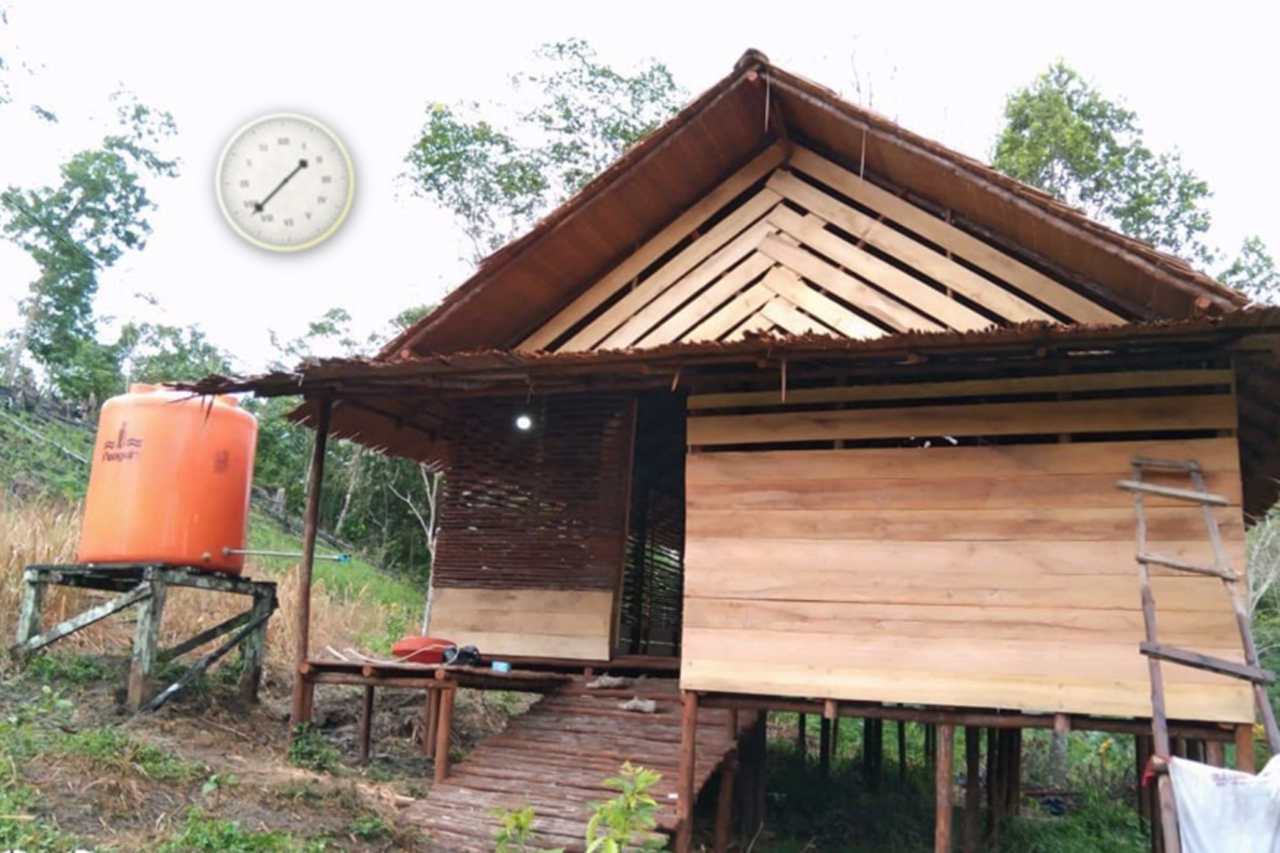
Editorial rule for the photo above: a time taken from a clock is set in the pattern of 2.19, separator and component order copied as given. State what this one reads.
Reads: 1.38
